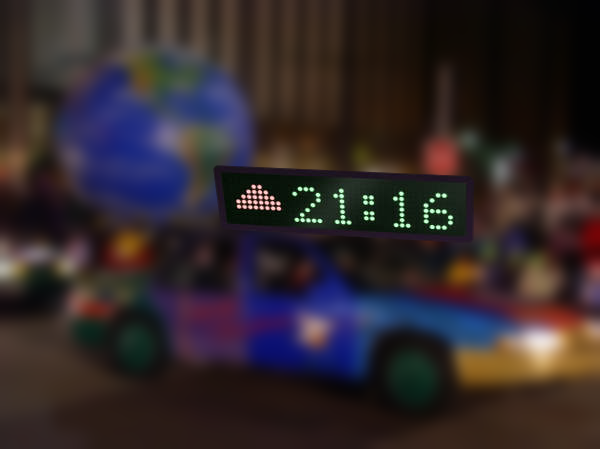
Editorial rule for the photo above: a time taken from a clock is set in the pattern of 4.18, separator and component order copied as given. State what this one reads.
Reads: 21.16
